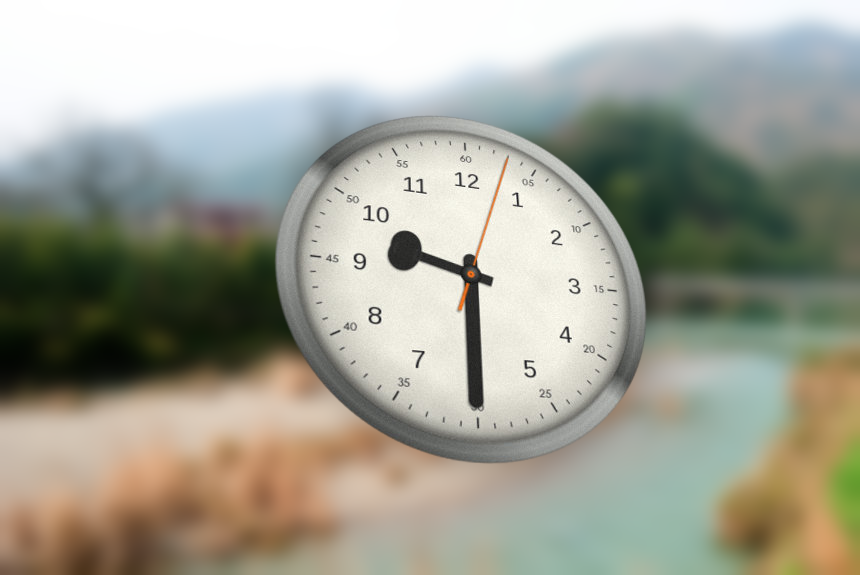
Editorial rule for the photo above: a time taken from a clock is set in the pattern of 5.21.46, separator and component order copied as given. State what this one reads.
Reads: 9.30.03
